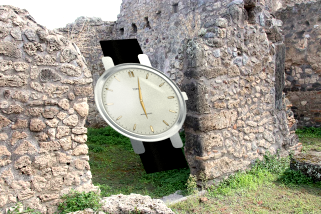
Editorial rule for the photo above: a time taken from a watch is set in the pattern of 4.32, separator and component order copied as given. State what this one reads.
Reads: 6.02
